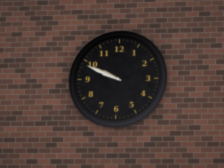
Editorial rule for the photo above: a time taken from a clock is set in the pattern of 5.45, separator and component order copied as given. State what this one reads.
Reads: 9.49
